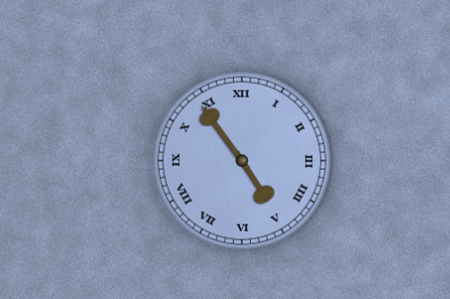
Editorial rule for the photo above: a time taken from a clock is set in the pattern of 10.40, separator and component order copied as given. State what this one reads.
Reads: 4.54
